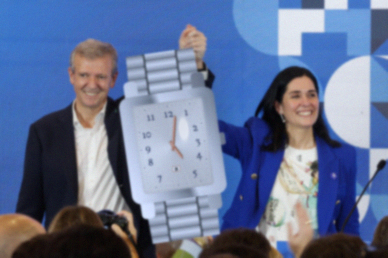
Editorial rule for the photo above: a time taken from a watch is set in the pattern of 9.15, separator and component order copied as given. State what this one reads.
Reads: 5.02
